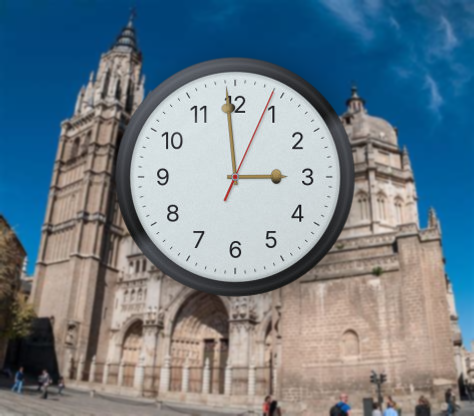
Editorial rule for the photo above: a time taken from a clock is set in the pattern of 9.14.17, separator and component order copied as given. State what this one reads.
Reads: 2.59.04
